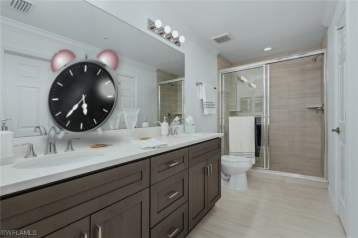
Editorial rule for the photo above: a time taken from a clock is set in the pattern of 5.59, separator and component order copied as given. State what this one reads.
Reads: 5.37
